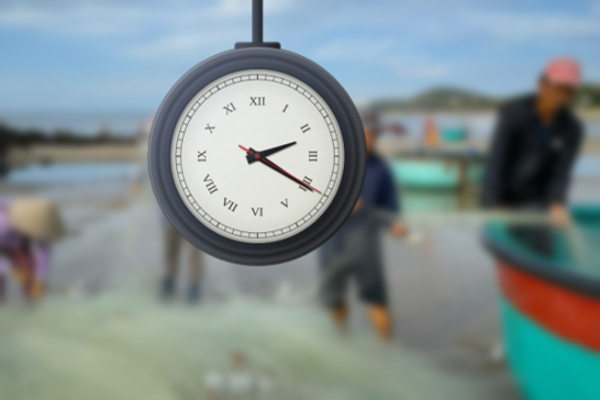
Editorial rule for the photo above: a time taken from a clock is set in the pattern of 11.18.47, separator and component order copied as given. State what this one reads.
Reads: 2.20.20
